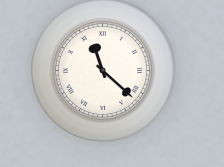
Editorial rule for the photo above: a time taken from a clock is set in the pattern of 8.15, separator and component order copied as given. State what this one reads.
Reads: 11.22
